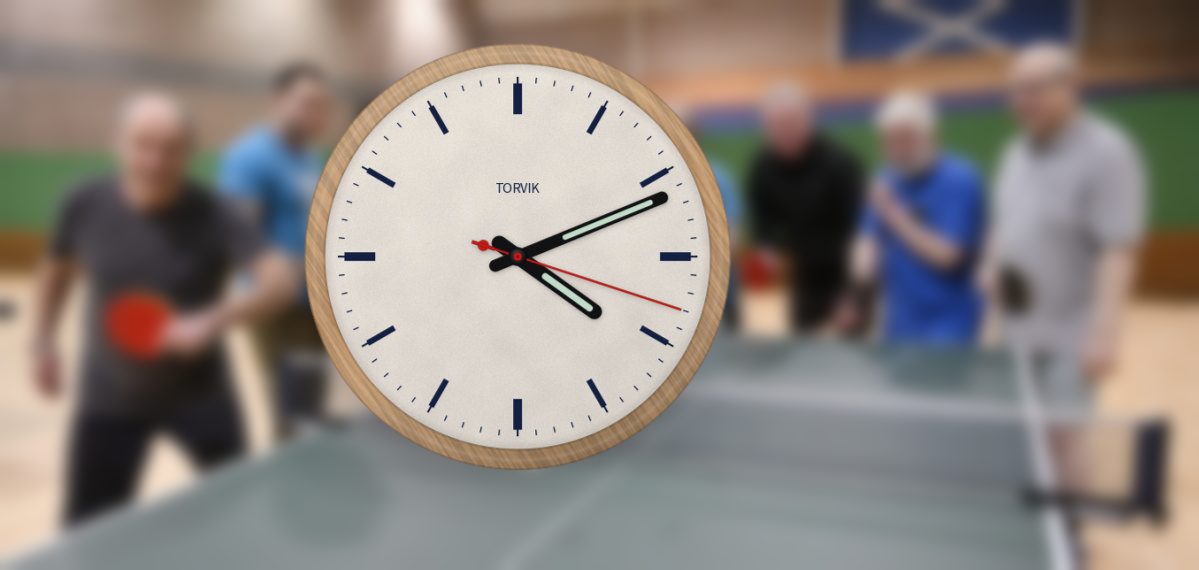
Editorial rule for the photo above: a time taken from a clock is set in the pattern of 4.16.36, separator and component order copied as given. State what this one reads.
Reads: 4.11.18
